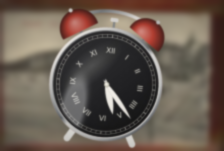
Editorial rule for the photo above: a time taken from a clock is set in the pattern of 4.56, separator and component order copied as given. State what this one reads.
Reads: 5.23
